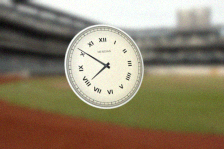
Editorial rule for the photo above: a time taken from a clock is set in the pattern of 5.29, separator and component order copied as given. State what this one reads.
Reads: 7.51
